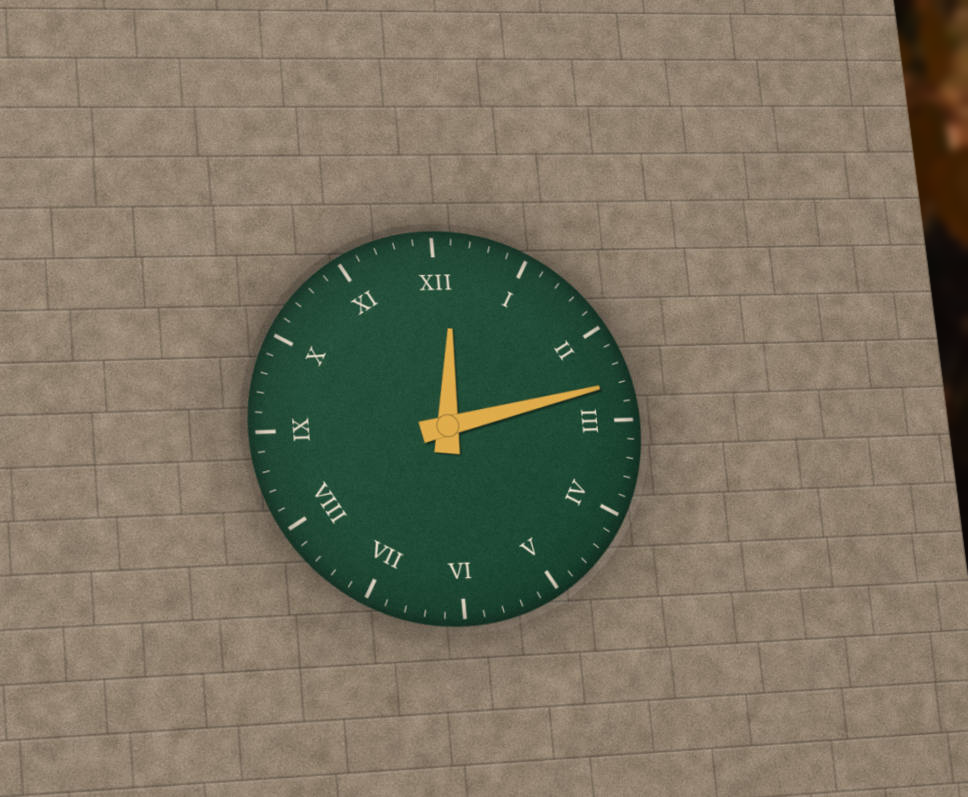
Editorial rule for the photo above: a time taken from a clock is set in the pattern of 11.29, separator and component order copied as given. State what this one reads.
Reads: 12.13
